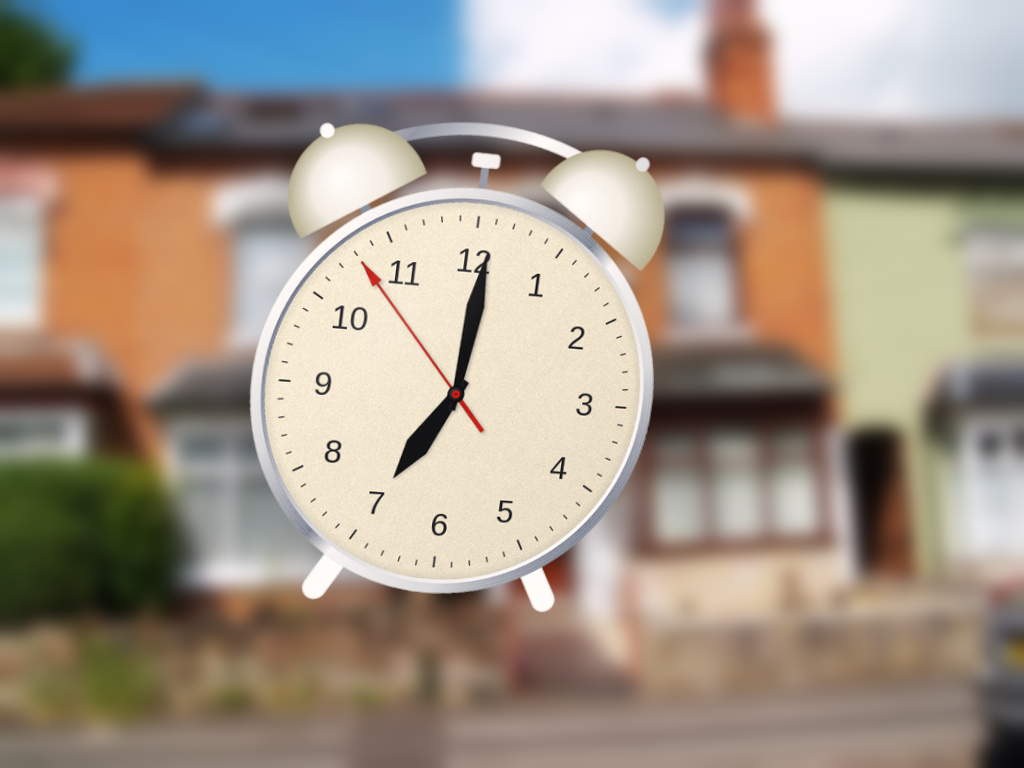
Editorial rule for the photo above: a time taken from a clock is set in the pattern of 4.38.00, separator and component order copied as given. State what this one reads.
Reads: 7.00.53
